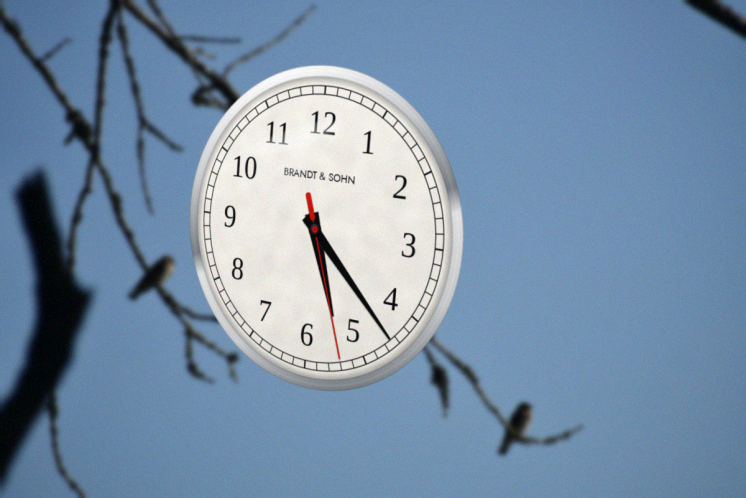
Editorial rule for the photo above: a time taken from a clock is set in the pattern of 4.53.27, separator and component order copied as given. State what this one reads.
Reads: 5.22.27
